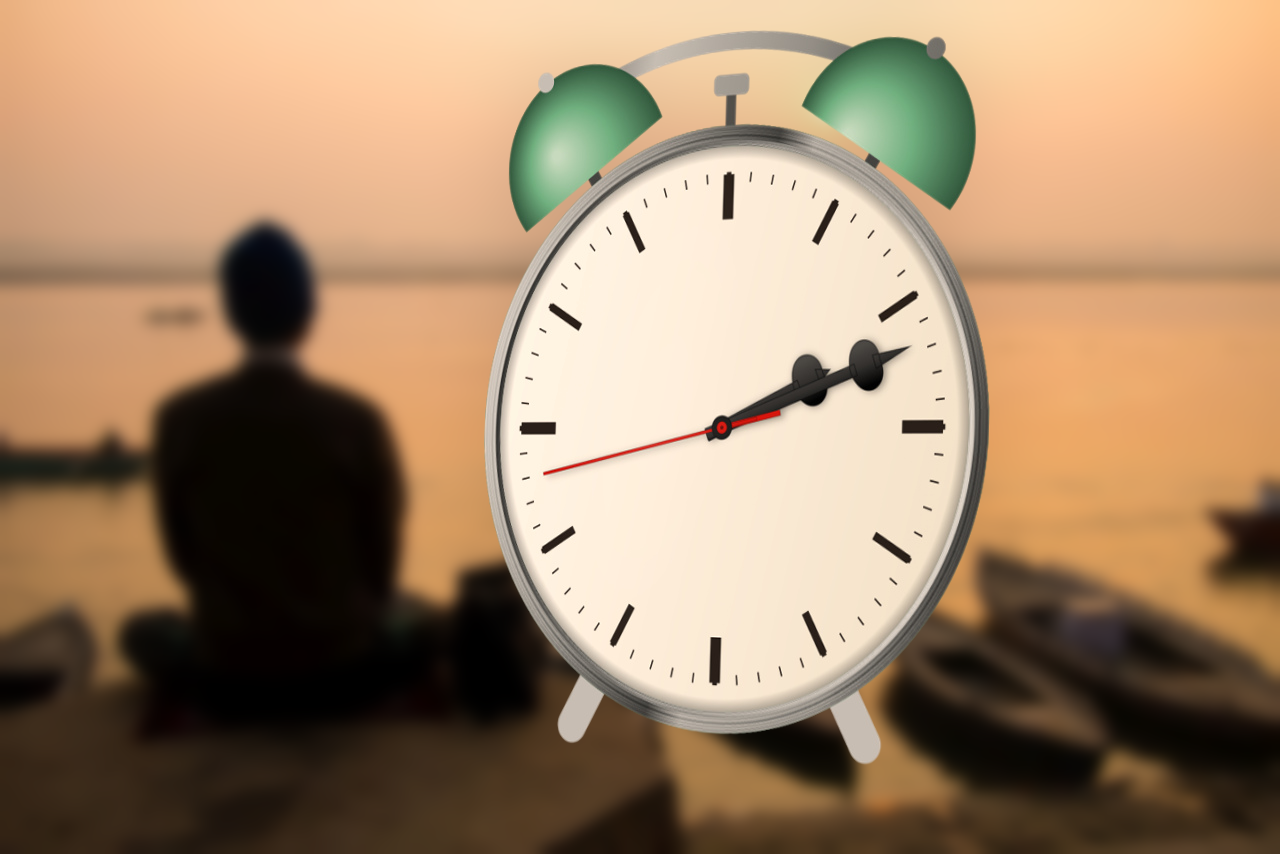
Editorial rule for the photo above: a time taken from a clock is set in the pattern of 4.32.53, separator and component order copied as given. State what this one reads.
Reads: 2.11.43
